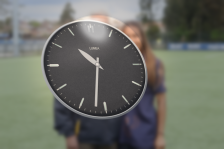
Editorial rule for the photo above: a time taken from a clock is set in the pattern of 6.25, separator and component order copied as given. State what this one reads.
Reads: 10.32
